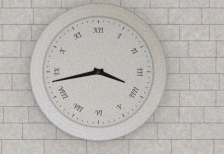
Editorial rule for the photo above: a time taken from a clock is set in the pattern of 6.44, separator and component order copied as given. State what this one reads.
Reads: 3.43
